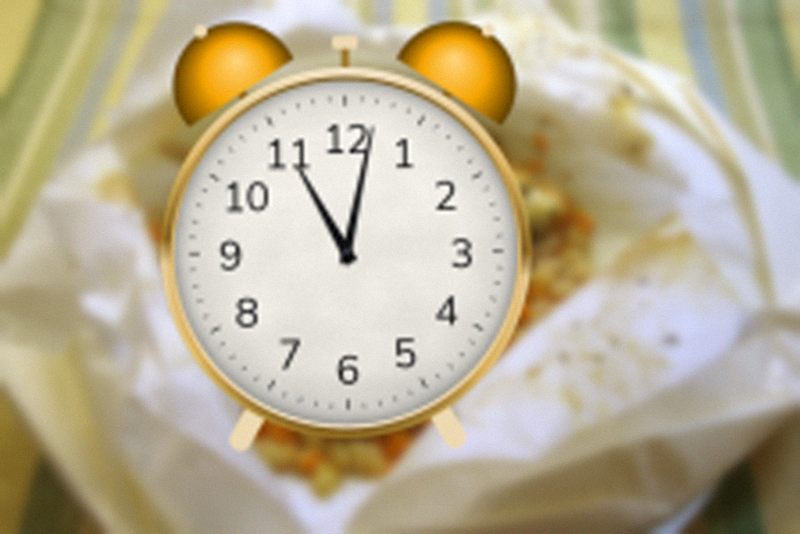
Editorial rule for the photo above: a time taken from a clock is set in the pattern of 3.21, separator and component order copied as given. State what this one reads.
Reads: 11.02
